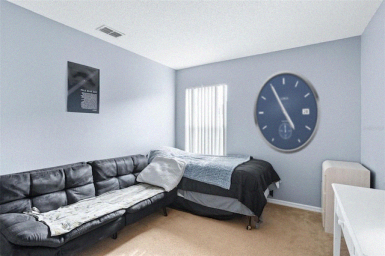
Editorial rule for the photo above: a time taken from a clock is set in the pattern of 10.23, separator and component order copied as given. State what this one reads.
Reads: 4.55
